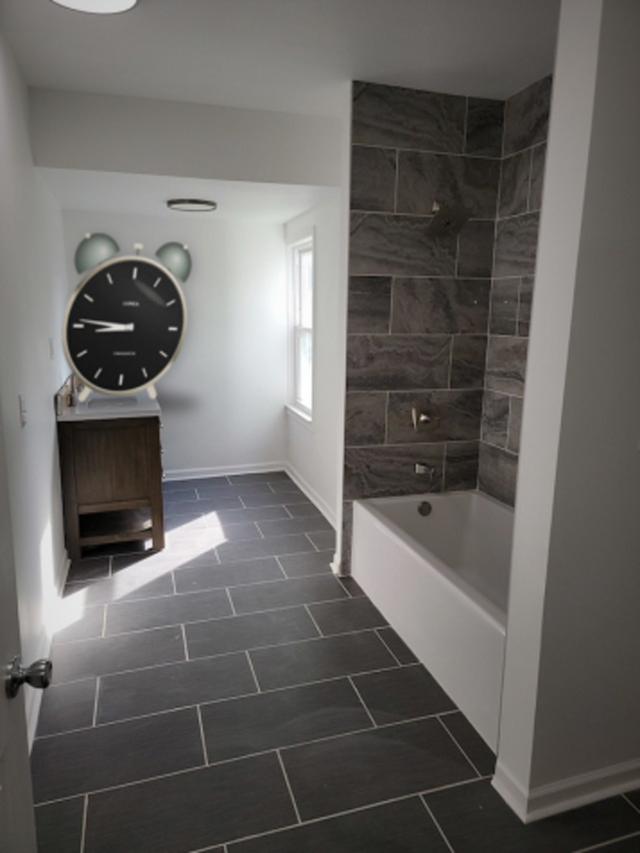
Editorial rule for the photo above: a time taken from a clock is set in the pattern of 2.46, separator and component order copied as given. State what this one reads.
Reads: 8.46
